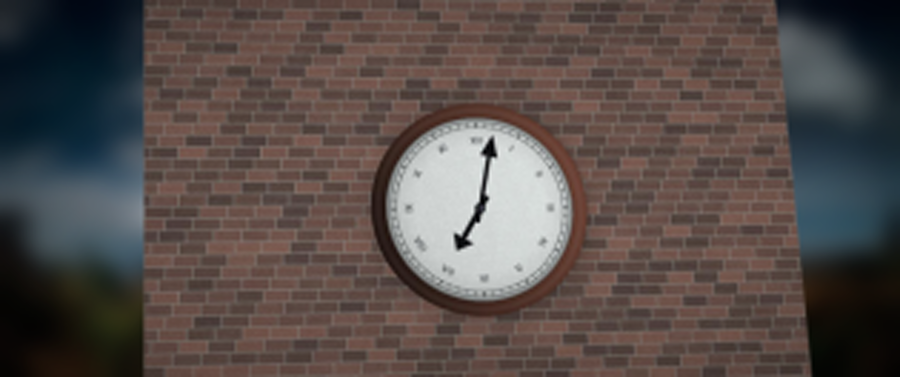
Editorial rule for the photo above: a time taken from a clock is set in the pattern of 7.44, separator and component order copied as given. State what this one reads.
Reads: 7.02
